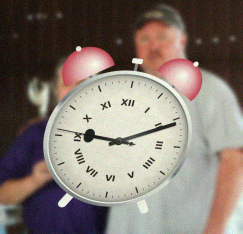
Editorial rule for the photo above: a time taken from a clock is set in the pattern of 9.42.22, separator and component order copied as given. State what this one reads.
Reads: 9.10.46
